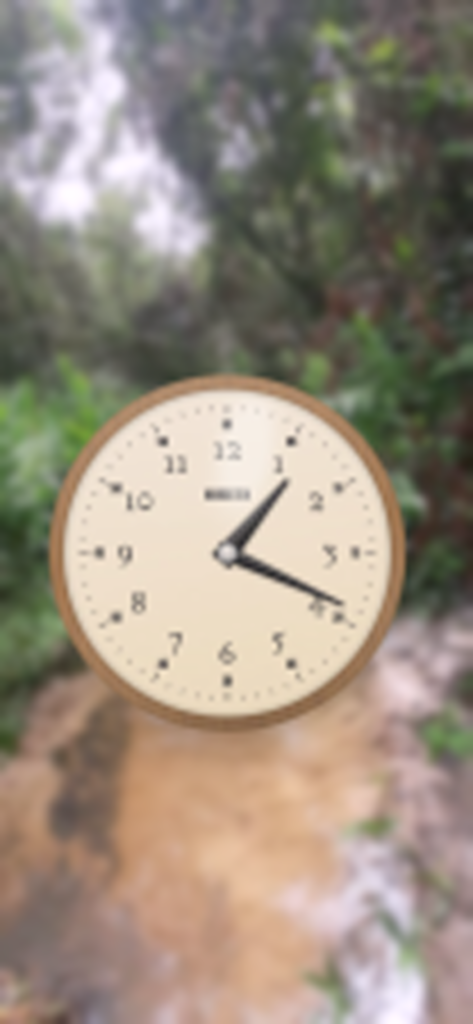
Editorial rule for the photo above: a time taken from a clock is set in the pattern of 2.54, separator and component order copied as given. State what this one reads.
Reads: 1.19
